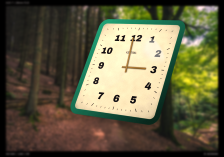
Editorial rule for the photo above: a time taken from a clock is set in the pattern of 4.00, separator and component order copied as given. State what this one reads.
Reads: 2.59
